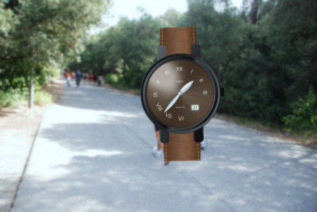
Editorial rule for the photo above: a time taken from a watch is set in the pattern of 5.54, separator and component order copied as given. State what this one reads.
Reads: 1.37
